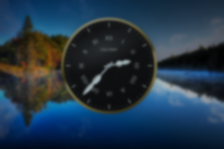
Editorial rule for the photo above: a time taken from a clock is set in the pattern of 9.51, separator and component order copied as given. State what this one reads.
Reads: 2.37
